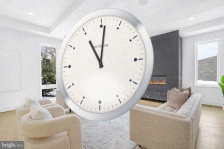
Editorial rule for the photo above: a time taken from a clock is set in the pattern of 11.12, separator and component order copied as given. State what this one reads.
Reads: 11.01
